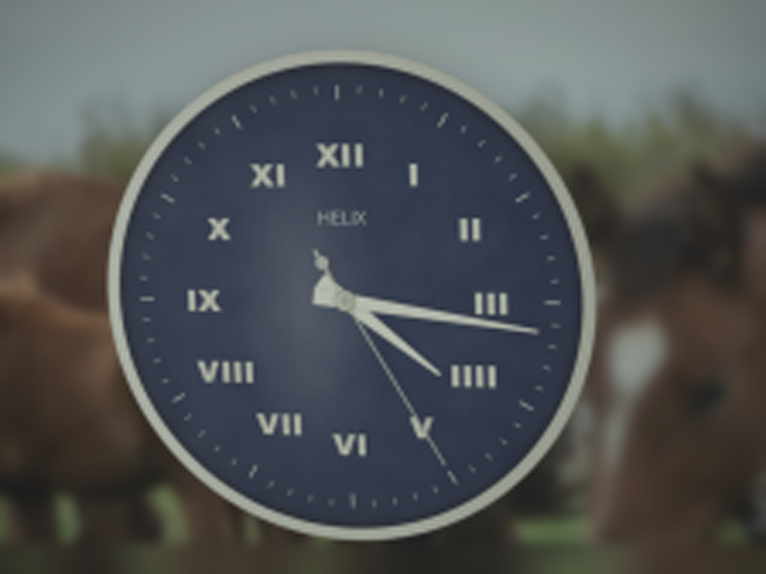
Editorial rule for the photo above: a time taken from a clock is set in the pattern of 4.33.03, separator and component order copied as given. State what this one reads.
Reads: 4.16.25
